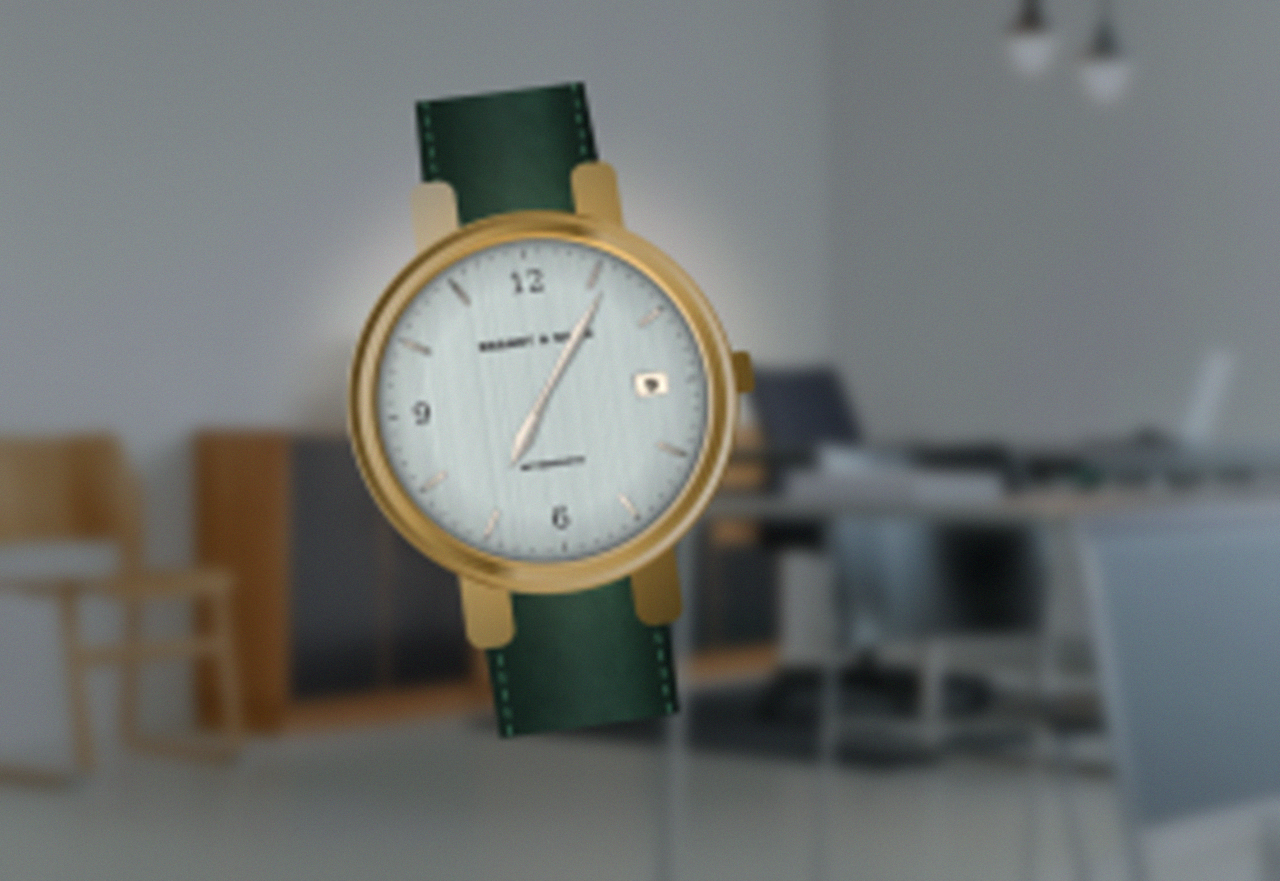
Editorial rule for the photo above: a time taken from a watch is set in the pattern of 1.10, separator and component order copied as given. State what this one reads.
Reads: 7.06
